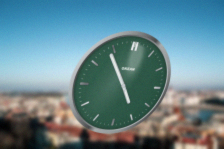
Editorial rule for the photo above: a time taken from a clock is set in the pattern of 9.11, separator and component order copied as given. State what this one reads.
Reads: 4.54
